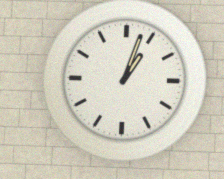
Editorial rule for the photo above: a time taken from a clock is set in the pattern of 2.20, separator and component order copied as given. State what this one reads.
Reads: 1.03
